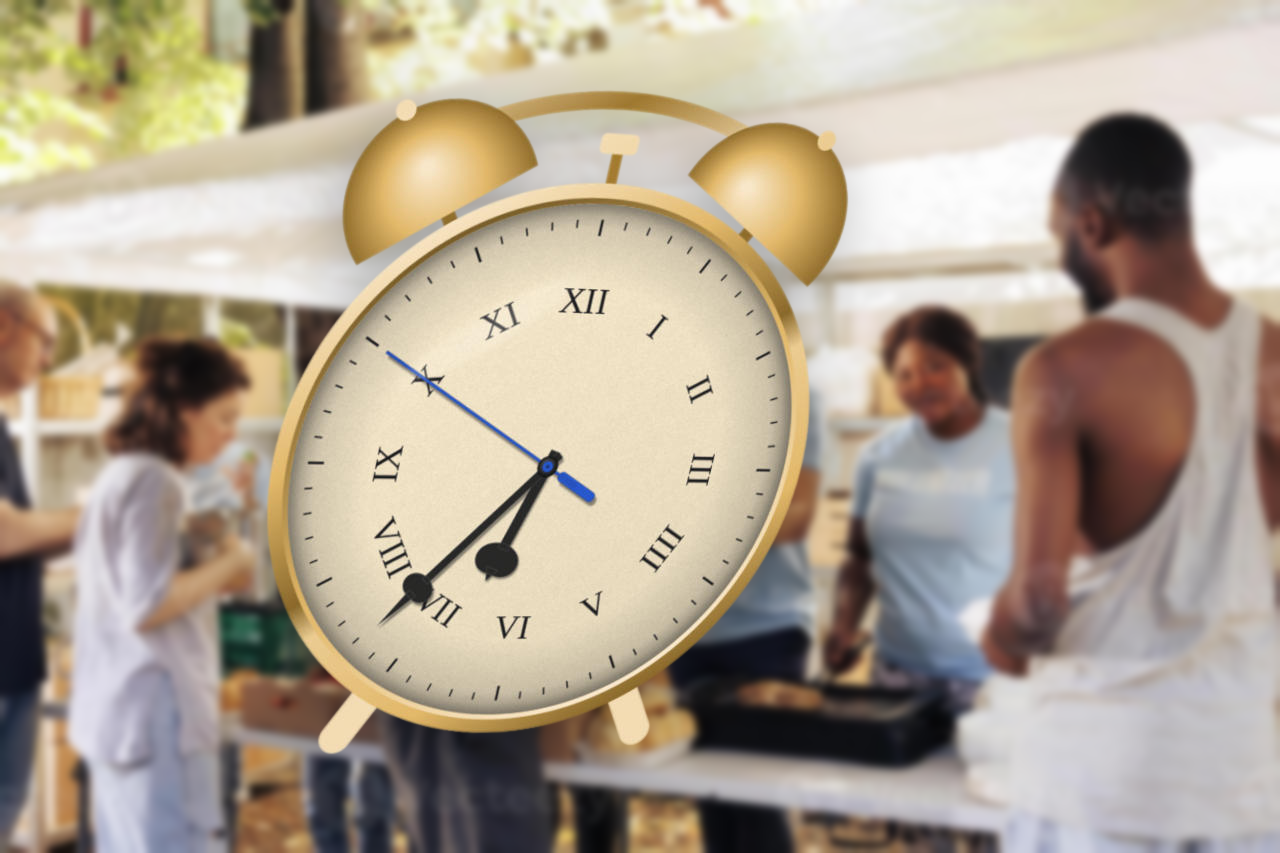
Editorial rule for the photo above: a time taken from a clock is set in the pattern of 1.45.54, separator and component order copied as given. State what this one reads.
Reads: 6.36.50
